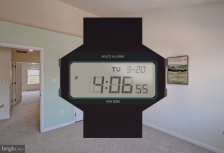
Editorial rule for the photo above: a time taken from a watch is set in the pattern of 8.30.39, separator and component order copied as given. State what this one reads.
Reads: 4.06.55
